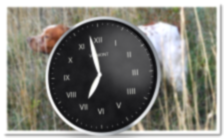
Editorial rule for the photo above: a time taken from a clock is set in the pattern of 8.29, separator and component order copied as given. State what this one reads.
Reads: 6.58
